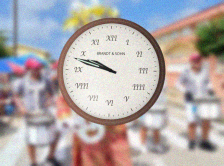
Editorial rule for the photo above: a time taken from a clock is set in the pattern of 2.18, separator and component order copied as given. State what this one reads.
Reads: 9.48
